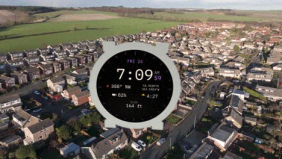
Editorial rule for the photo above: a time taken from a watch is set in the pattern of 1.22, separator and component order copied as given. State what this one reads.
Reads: 7.09
